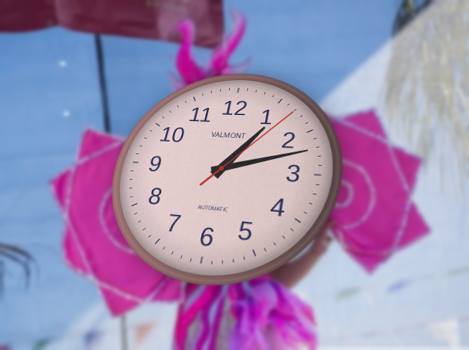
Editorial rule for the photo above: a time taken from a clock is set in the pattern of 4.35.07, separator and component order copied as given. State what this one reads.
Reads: 1.12.07
